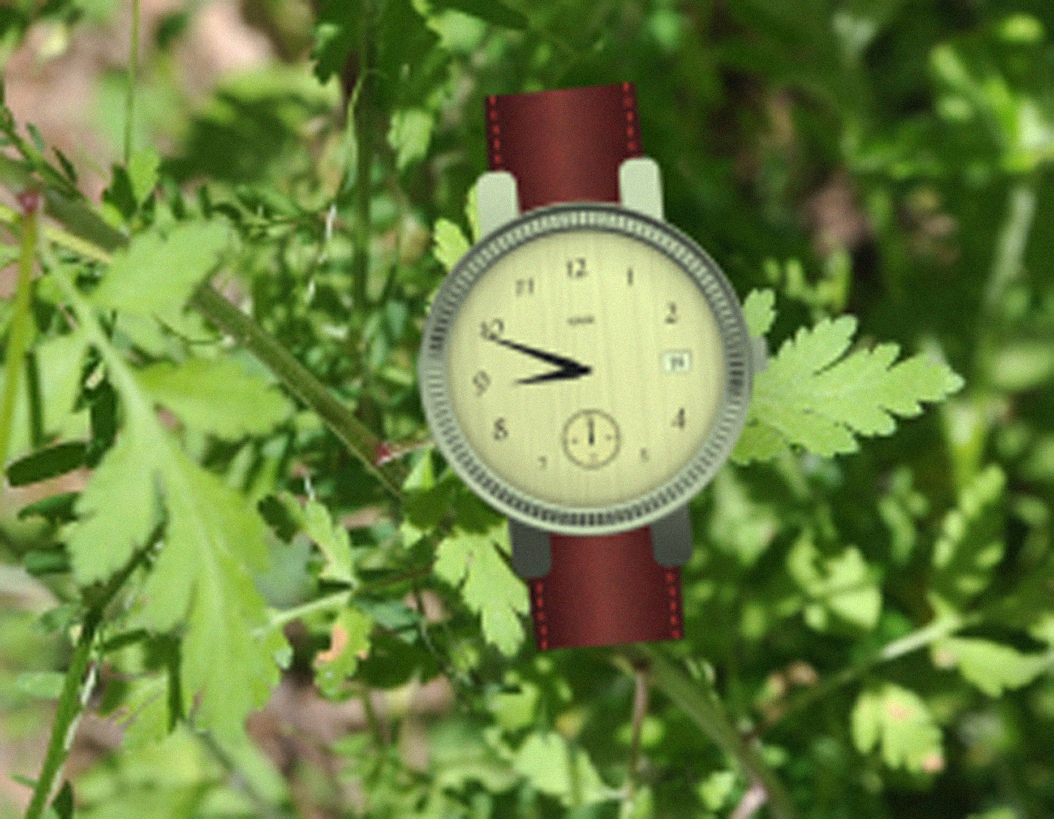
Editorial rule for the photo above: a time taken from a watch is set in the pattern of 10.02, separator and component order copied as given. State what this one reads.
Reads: 8.49
